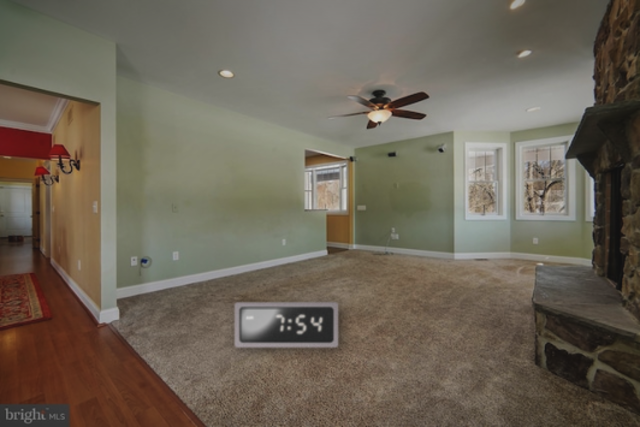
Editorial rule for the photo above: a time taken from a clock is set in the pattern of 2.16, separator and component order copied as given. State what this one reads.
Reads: 7.54
